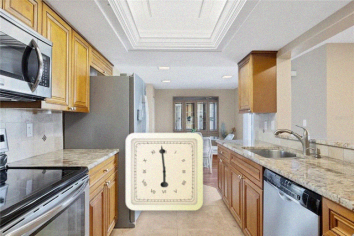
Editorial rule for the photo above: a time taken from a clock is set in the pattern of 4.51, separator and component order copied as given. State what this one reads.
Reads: 5.59
